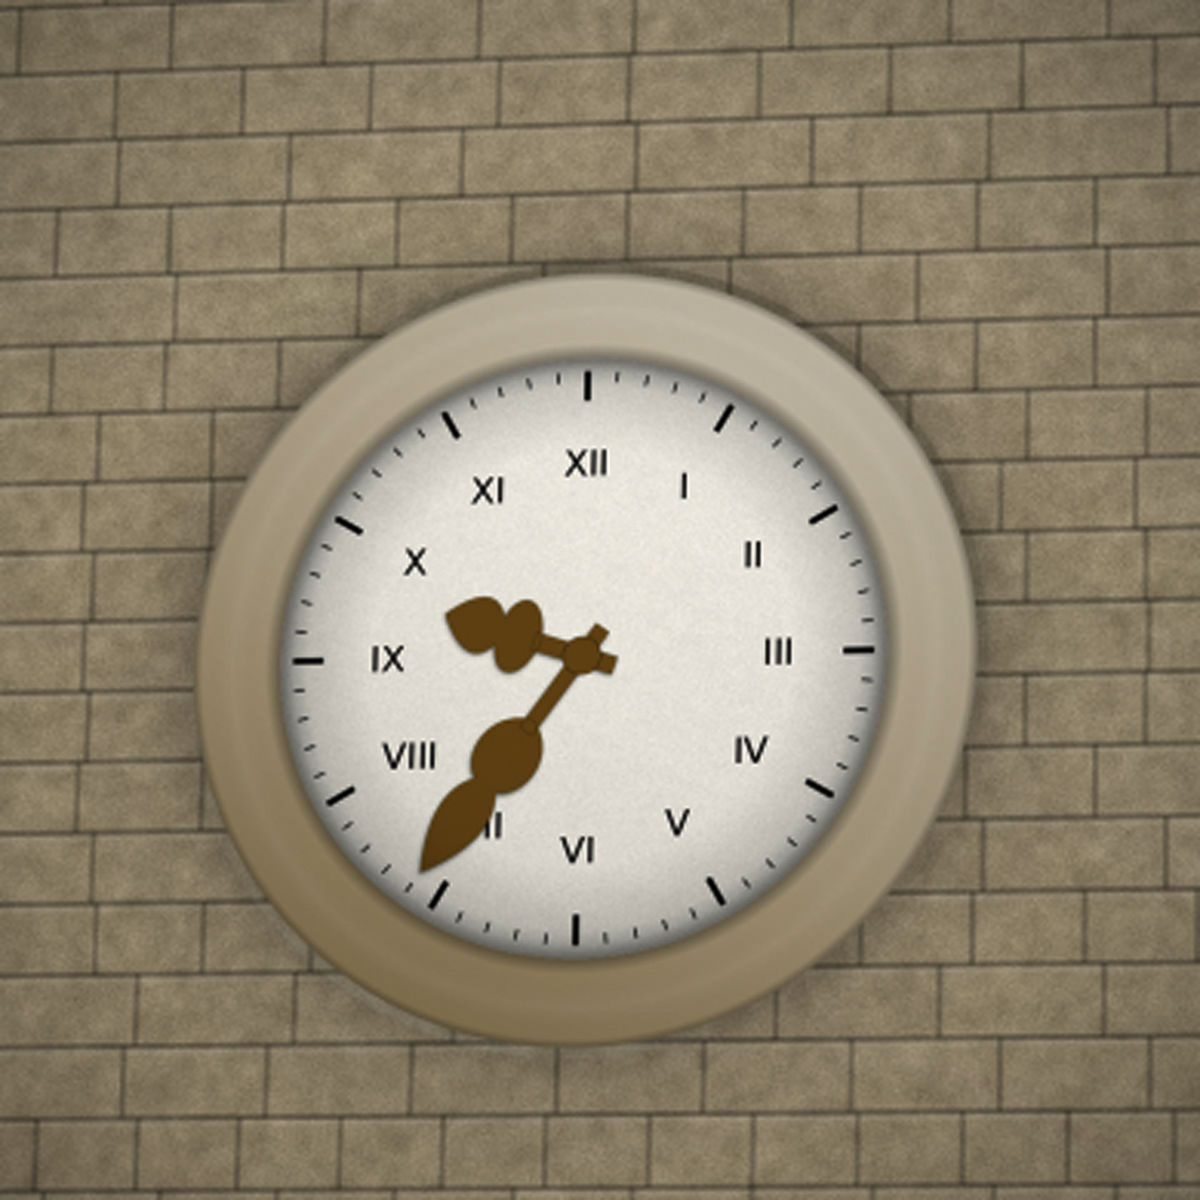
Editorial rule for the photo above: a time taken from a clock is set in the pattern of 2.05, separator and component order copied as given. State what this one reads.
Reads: 9.36
